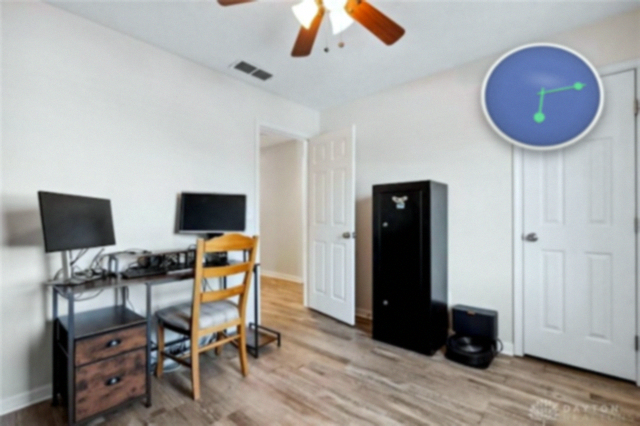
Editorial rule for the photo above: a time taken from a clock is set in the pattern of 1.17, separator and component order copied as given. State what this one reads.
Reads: 6.13
